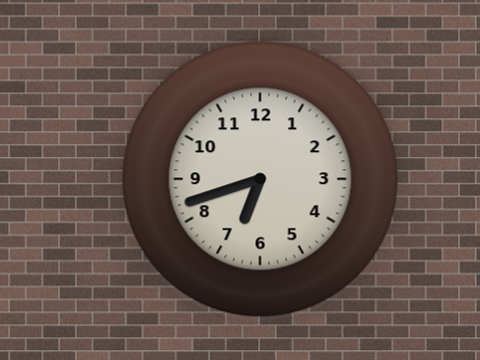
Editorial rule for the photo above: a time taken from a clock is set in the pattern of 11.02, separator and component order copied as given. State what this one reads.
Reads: 6.42
